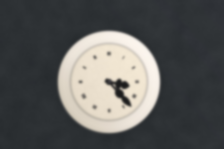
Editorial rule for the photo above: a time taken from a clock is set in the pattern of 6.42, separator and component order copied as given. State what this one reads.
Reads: 3.23
